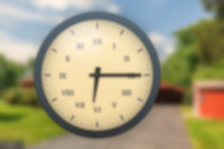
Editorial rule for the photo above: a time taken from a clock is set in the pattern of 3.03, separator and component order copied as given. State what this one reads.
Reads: 6.15
